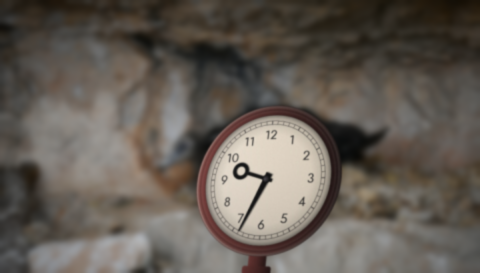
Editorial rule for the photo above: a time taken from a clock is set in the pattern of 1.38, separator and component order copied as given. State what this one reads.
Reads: 9.34
